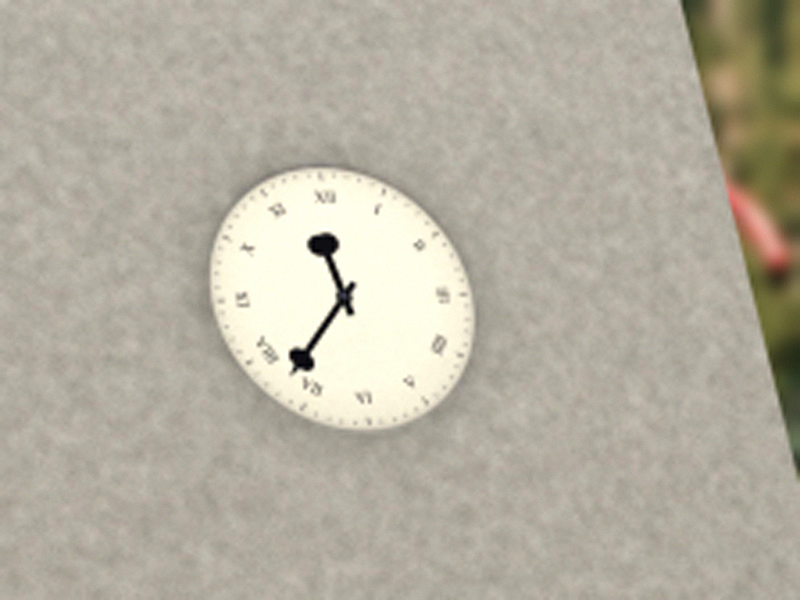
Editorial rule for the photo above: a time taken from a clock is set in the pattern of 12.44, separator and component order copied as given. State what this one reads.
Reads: 11.37
